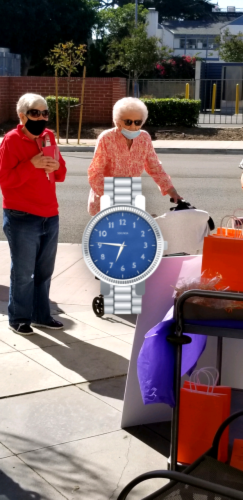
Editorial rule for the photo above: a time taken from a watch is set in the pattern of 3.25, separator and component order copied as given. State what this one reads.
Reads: 6.46
